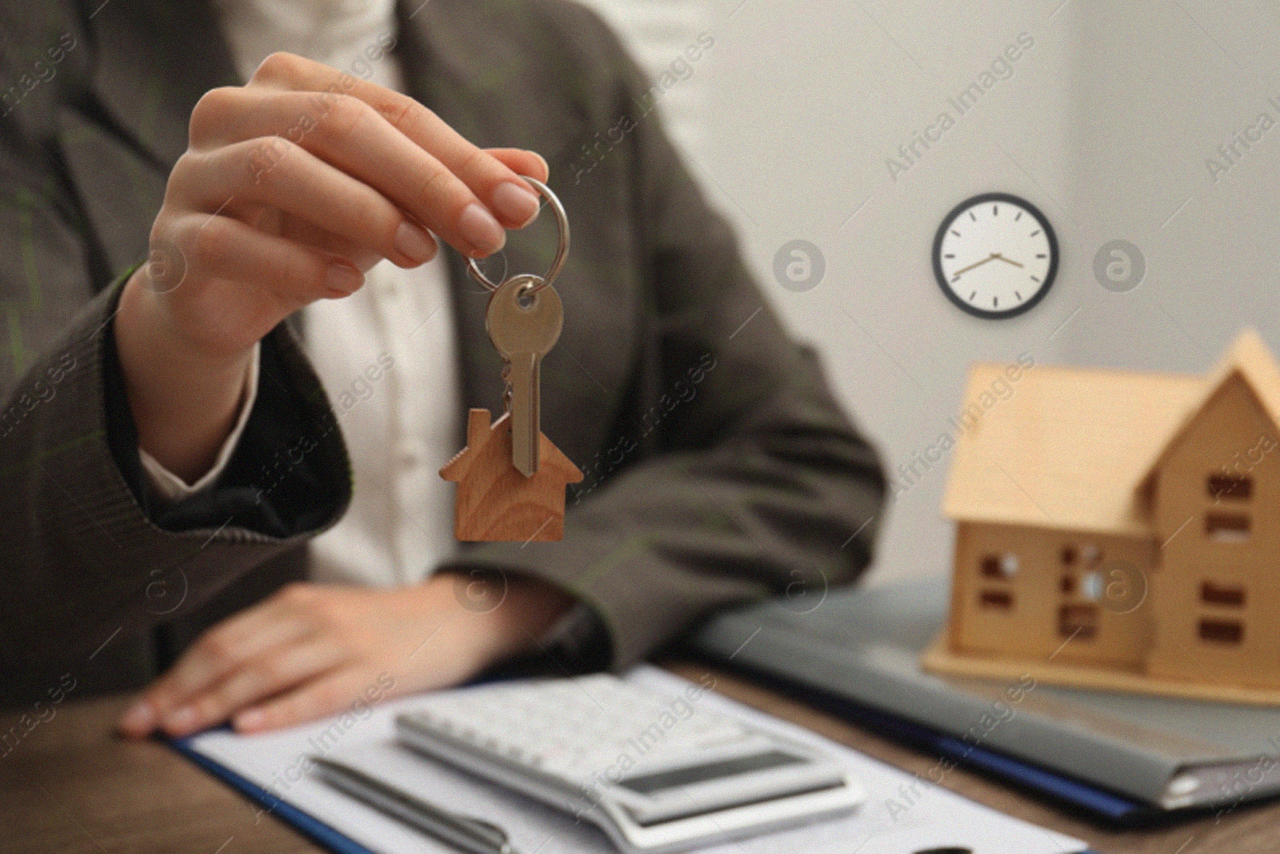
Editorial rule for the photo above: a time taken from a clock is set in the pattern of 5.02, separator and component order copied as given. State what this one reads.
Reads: 3.41
